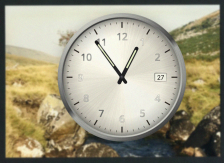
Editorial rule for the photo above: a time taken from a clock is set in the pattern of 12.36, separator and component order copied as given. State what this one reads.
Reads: 12.54
